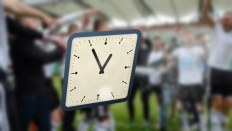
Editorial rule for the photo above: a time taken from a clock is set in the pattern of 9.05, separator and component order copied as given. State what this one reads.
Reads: 12.55
